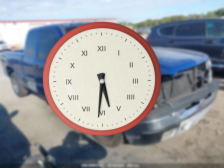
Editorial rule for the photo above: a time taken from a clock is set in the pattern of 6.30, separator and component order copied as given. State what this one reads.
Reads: 5.31
